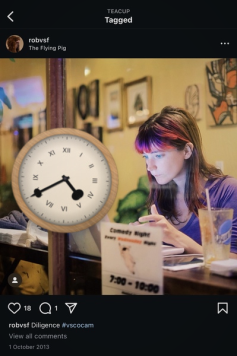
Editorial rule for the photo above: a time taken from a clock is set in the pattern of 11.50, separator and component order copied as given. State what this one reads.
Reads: 4.40
